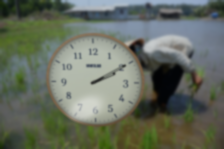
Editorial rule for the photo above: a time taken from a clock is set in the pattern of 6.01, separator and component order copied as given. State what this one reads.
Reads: 2.10
